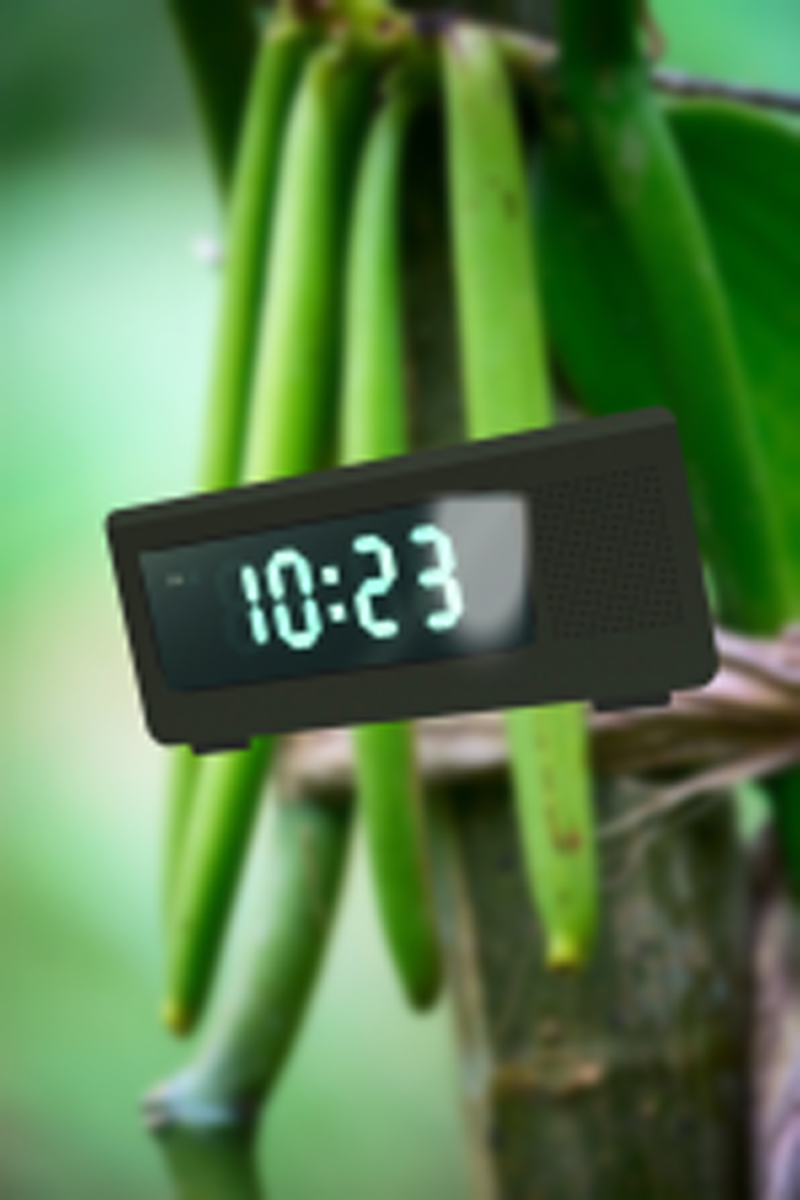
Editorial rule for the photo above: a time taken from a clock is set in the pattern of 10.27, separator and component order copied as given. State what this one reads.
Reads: 10.23
